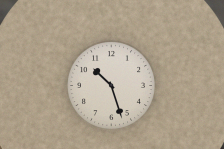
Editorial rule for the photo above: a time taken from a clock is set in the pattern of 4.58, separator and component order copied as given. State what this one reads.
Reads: 10.27
